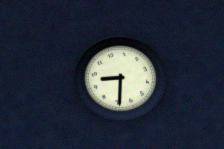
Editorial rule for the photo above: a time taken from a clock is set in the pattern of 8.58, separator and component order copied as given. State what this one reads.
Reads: 9.34
